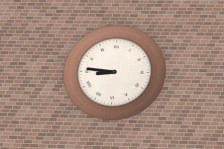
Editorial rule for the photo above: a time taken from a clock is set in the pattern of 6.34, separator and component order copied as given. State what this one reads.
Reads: 8.46
